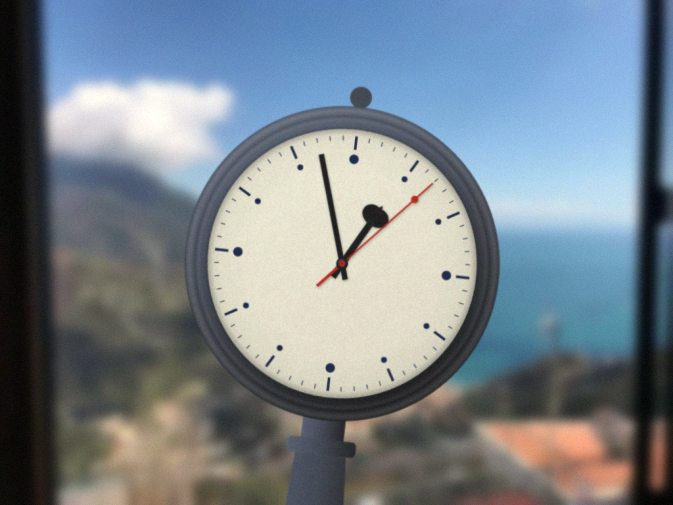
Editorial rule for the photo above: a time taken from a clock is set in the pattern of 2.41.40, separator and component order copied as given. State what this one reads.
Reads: 12.57.07
